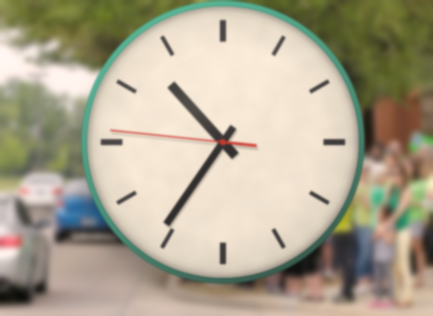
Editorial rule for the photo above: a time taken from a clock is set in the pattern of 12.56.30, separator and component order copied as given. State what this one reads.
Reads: 10.35.46
